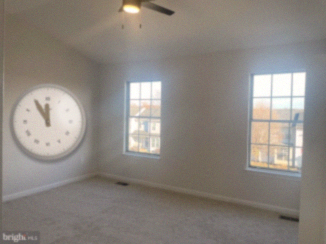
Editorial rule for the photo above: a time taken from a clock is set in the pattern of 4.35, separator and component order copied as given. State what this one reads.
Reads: 11.55
